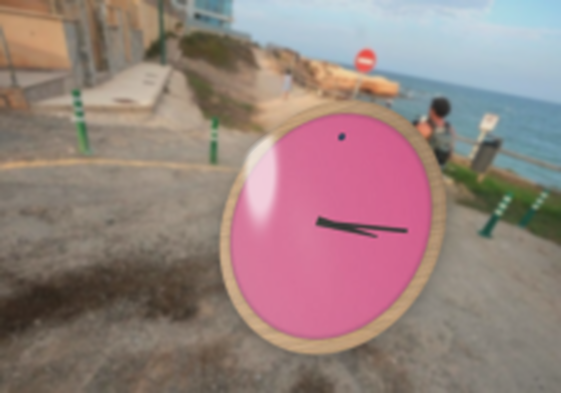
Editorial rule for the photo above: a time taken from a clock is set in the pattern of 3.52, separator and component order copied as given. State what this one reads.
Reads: 3.15
